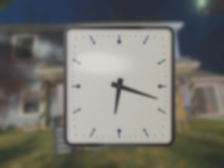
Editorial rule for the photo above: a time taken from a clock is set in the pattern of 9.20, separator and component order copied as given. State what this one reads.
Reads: 6.18
